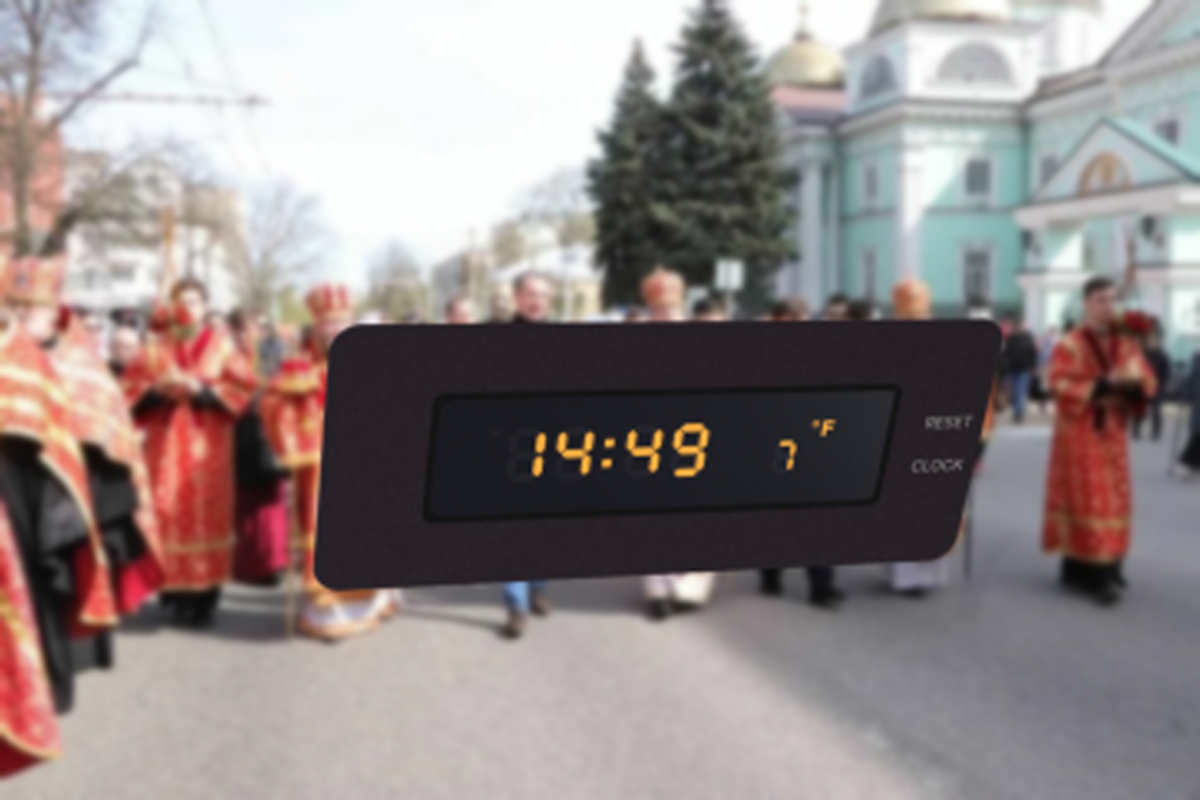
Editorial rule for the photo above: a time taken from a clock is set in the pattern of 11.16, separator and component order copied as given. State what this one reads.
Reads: 14.49
